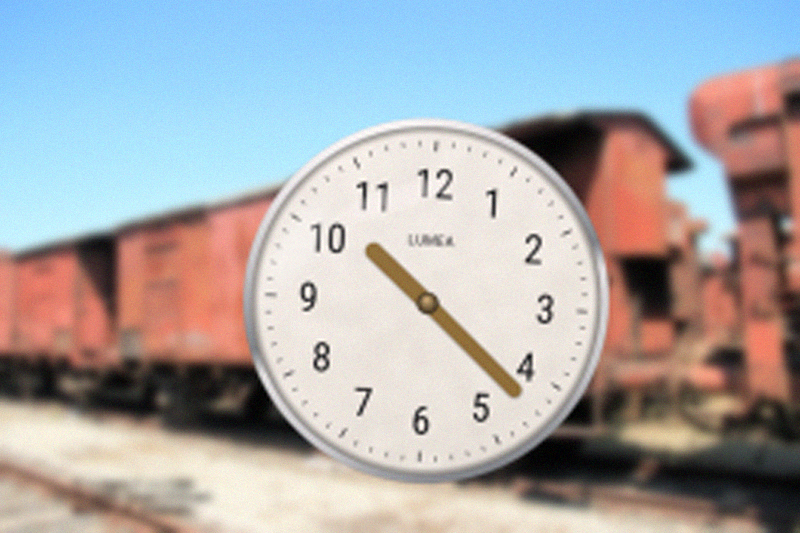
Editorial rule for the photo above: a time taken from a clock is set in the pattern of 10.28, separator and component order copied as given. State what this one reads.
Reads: 10.22
